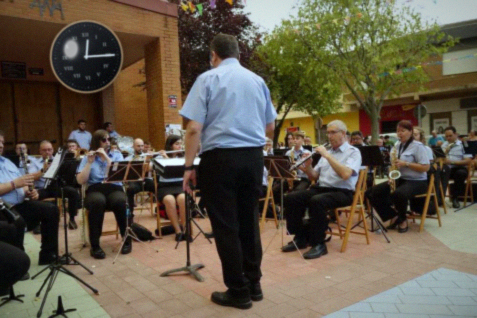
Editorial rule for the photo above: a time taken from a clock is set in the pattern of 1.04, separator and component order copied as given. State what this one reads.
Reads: 12.15
